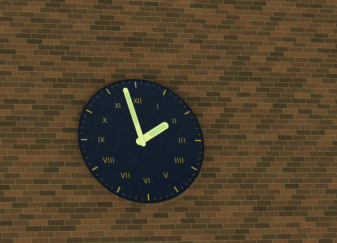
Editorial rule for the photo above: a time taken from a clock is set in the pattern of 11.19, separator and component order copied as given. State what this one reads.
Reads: 1.58
